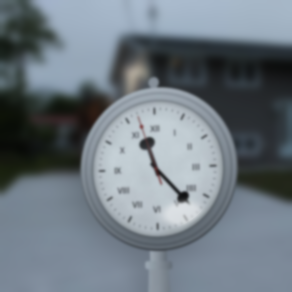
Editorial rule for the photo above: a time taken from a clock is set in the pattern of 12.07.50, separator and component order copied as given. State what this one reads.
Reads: 11.22.57
